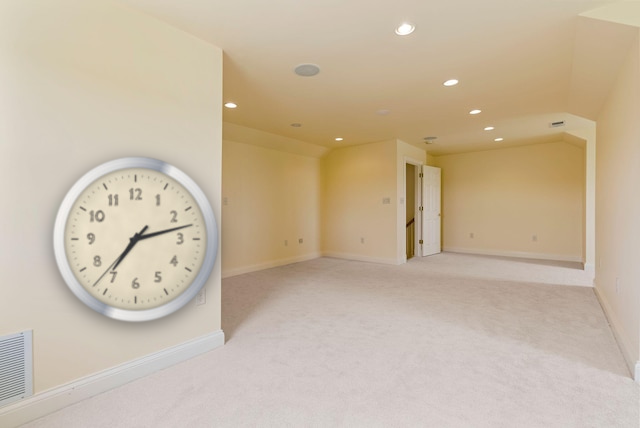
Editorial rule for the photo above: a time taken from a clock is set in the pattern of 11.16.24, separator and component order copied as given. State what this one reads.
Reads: 7.12.37
